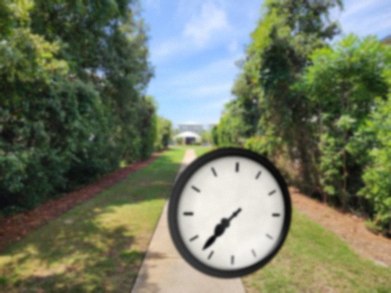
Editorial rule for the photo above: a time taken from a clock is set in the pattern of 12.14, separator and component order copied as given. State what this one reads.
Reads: 7.37
